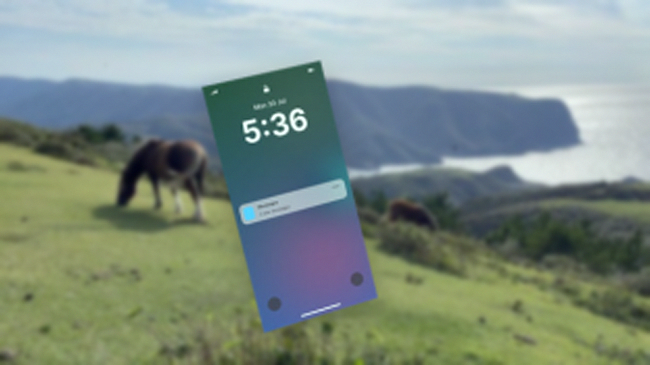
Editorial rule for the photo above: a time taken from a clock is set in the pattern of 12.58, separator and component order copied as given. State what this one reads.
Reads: 5.36
